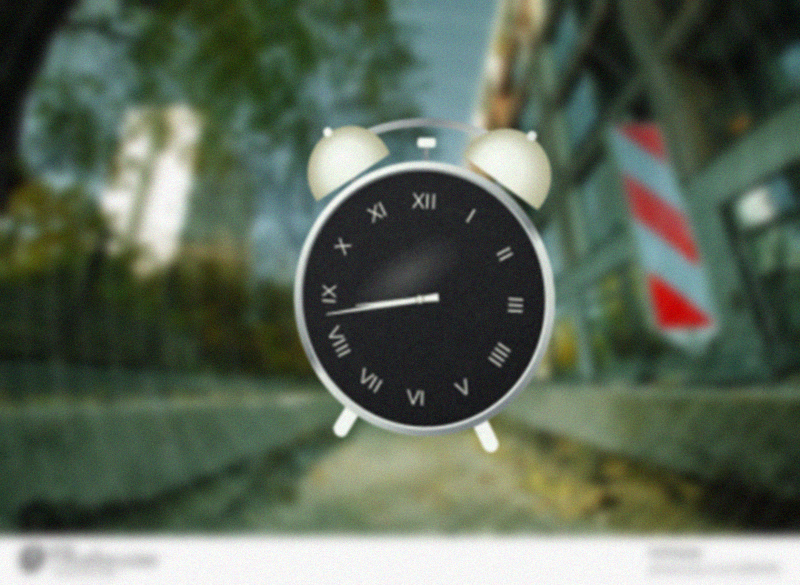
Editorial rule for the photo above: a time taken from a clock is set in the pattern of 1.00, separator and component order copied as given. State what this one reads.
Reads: 8.43
